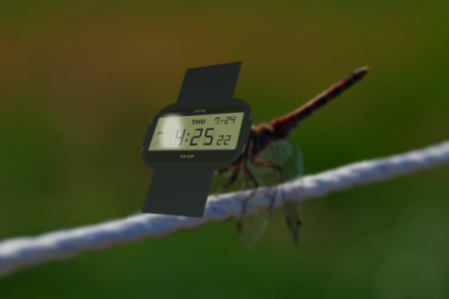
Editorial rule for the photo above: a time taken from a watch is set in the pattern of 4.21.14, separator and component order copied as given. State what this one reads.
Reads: 4.25.22
